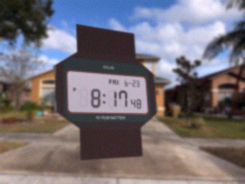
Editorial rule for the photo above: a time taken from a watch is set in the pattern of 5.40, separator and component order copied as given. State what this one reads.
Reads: 8.17
